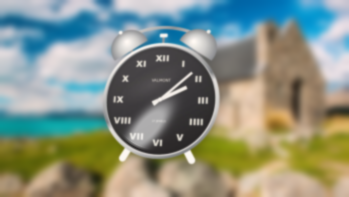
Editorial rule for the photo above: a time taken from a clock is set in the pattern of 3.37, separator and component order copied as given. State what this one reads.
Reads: 2.08
